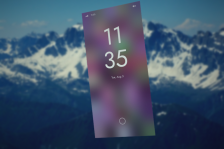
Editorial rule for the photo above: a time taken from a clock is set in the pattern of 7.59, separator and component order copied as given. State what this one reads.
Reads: 11.35
